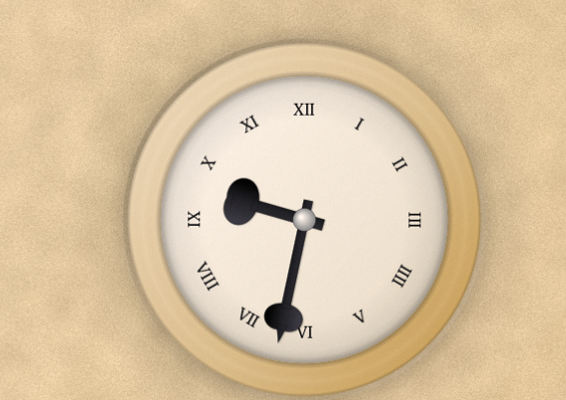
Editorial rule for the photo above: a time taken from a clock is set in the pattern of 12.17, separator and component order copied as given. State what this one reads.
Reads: 9.32
